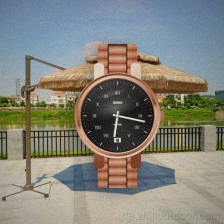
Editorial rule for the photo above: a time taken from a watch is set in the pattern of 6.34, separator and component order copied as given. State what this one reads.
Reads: 6.17
